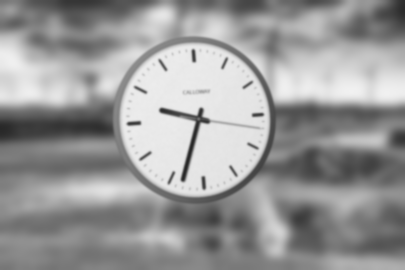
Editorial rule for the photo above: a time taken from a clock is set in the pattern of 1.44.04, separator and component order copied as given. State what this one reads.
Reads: 9.33.17
